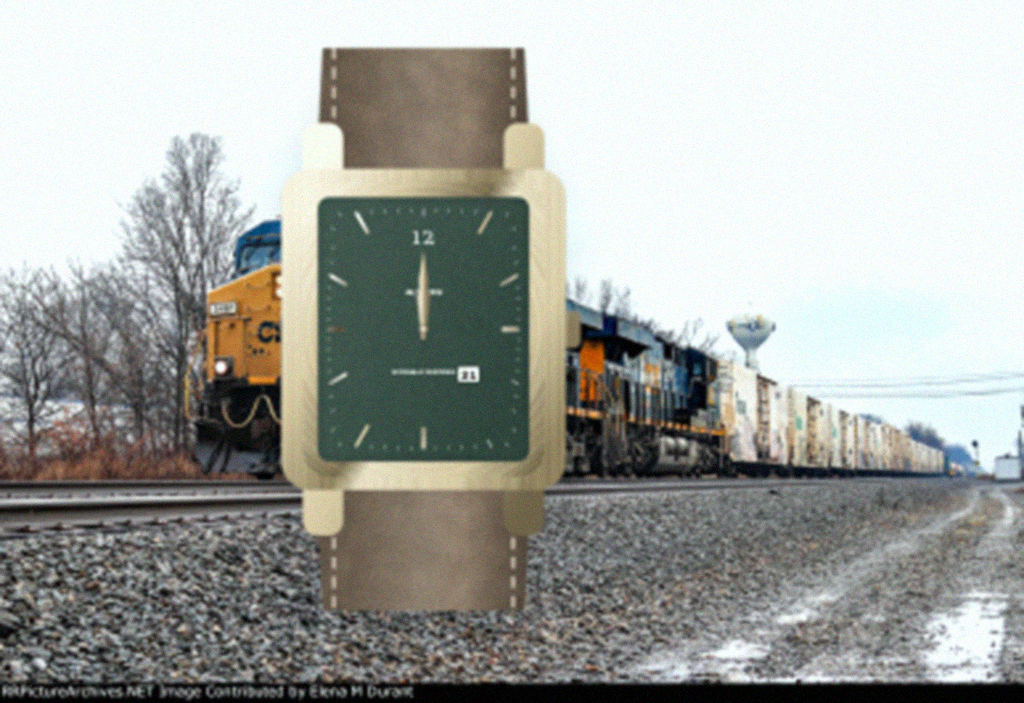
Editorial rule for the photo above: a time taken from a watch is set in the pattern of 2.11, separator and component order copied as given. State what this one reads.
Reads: 12.00
